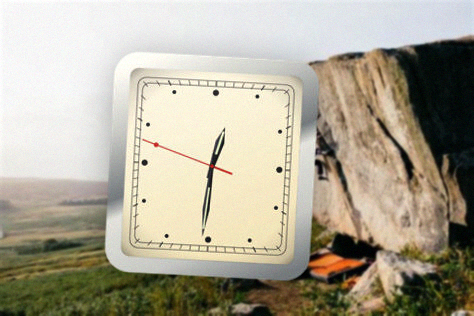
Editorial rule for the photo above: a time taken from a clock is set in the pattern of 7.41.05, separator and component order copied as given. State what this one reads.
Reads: 12.30.48
